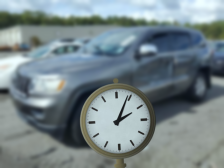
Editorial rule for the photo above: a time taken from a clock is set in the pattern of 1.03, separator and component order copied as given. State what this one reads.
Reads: 2.04
